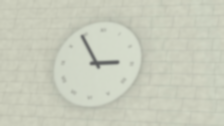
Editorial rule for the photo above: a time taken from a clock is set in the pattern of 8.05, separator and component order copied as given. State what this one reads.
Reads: 2.54
